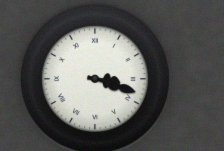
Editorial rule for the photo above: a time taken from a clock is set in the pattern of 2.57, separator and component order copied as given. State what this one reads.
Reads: 3.18
